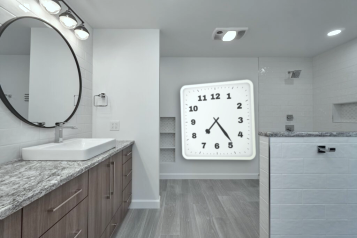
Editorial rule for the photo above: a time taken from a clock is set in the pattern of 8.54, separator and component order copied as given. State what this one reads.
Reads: 7.24
